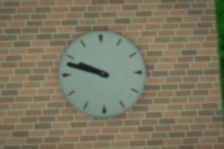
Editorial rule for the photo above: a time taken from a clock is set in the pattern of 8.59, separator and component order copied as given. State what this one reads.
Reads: 9.48
